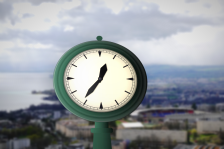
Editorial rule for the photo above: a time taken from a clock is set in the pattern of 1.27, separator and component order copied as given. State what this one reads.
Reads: 12.36
